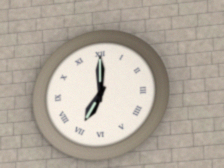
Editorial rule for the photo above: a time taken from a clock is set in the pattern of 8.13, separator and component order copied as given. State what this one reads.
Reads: 7.00
